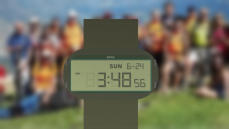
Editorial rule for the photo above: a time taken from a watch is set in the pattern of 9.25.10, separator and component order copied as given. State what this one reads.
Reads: 3.48.56
